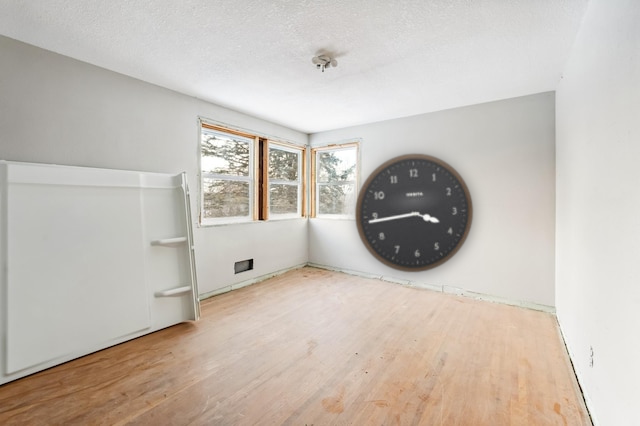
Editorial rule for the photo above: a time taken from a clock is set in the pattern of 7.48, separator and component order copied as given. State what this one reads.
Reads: 3.44
